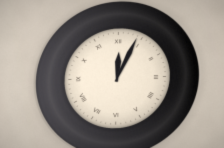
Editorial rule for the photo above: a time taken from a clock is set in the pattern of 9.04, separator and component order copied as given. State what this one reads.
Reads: 12.04
